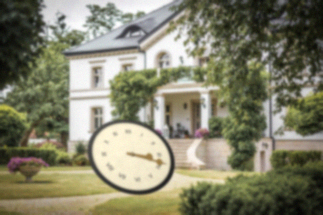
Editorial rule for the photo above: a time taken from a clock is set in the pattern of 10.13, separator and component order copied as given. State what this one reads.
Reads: 3.18
